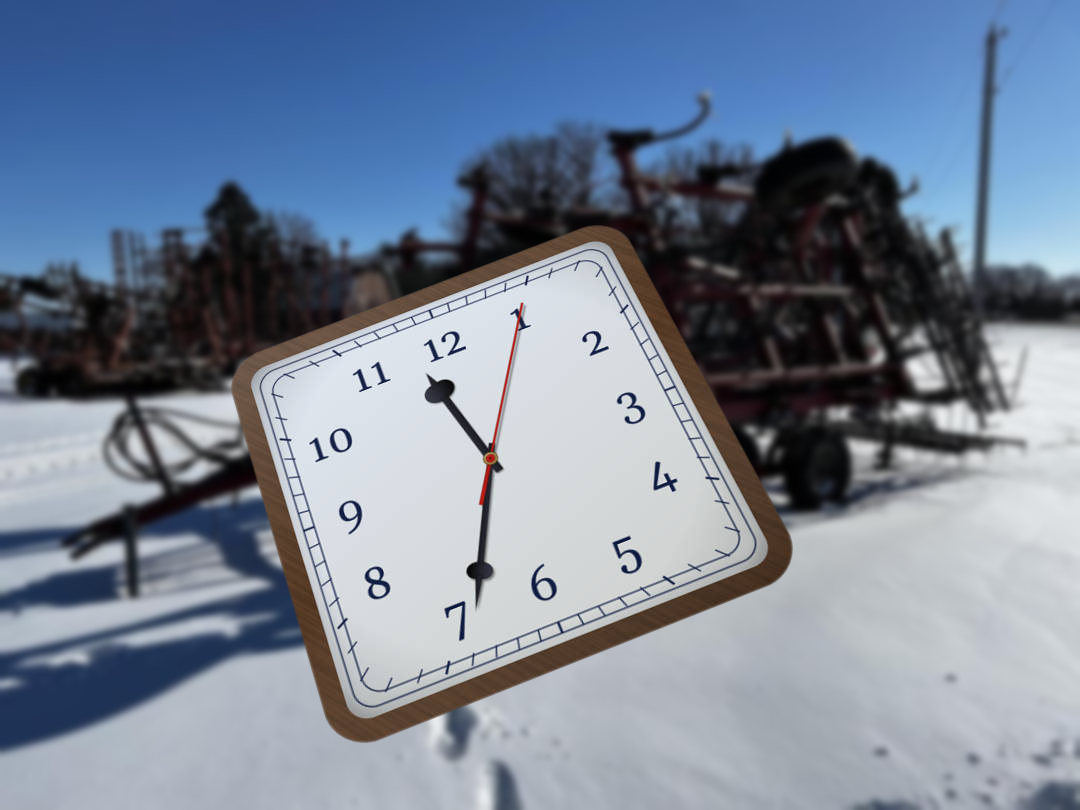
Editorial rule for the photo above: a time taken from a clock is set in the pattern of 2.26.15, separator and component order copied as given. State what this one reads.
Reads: 11.34.05
